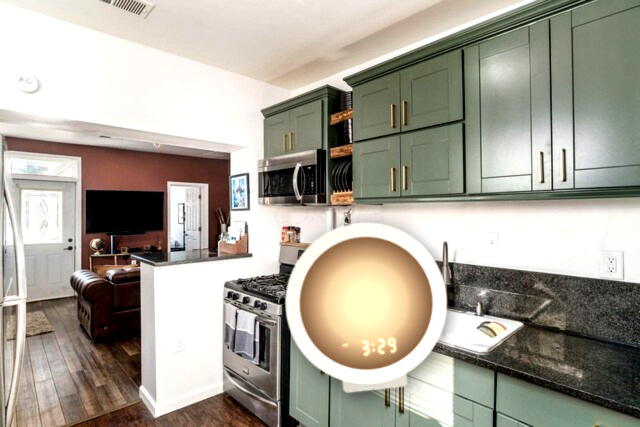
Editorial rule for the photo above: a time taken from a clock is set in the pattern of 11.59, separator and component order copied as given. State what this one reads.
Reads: 3.29
